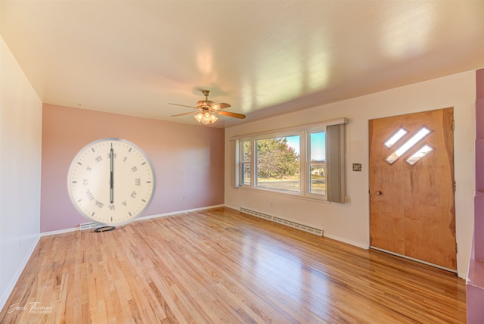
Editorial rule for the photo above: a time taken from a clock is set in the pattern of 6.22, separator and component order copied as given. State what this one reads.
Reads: 6.00
